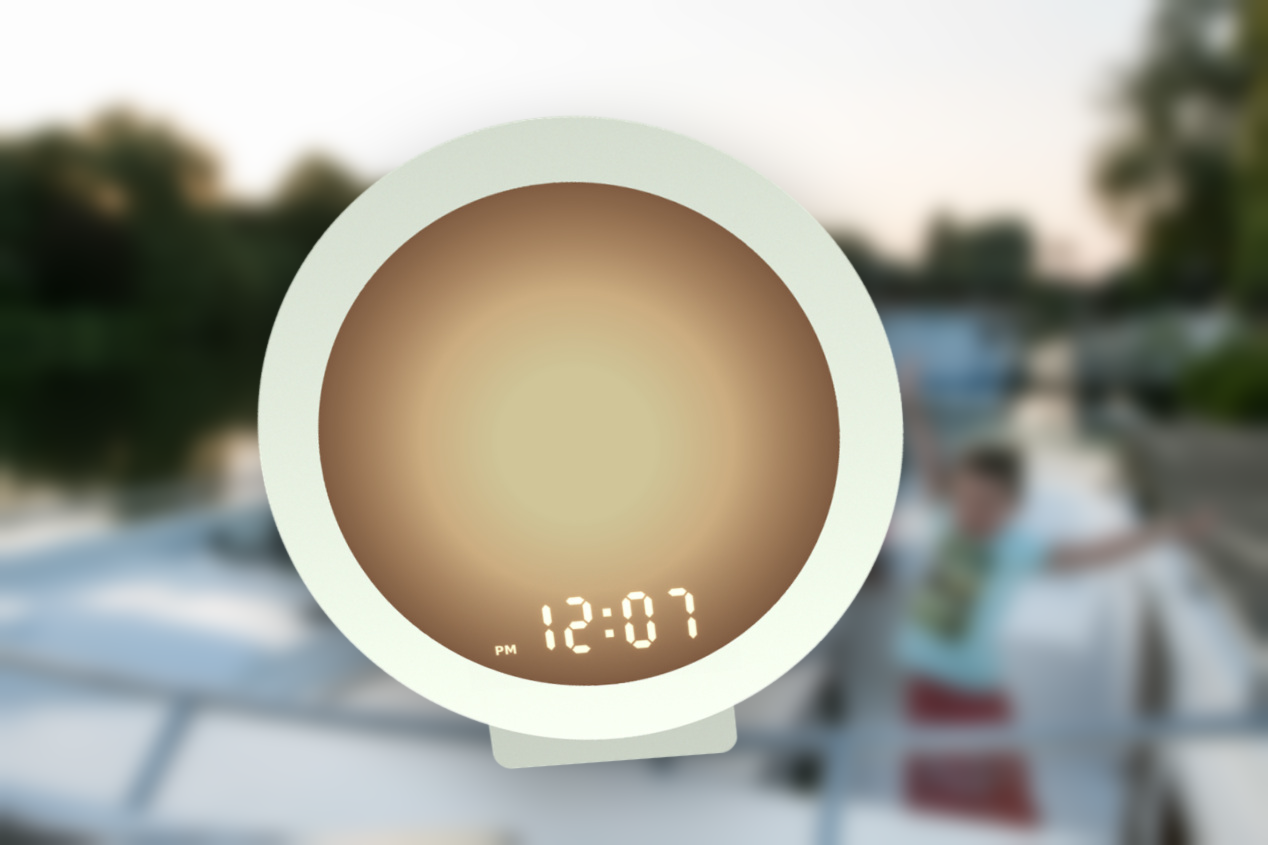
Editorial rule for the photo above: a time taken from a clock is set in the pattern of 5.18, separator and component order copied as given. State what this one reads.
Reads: 12.07
